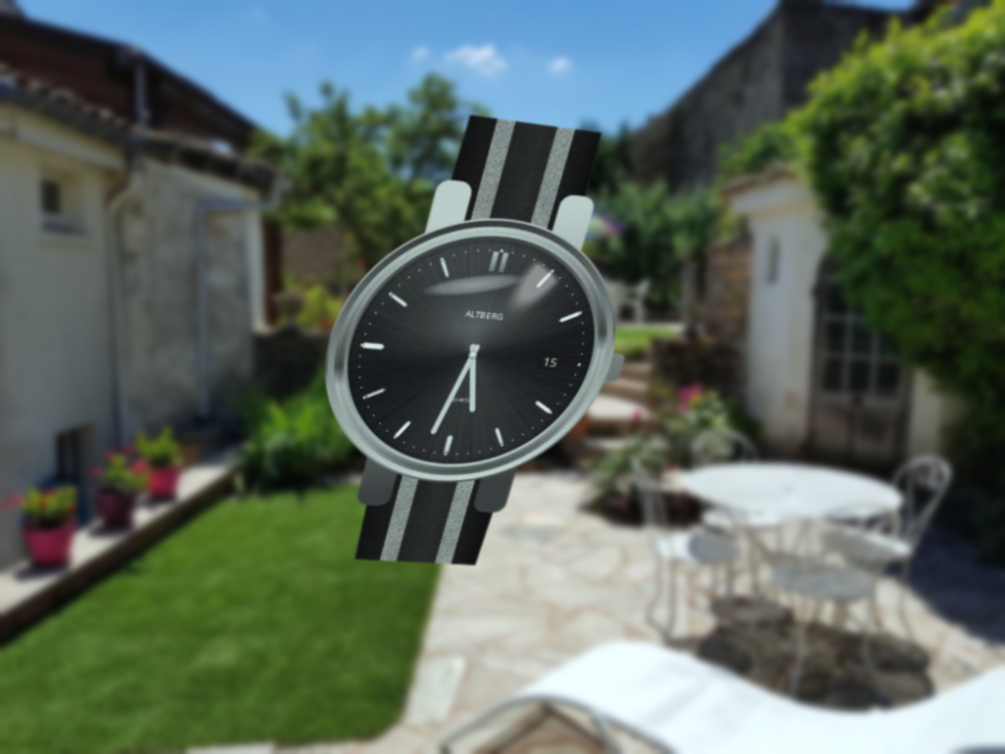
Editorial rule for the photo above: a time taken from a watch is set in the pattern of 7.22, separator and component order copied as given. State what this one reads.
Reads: 5.32
